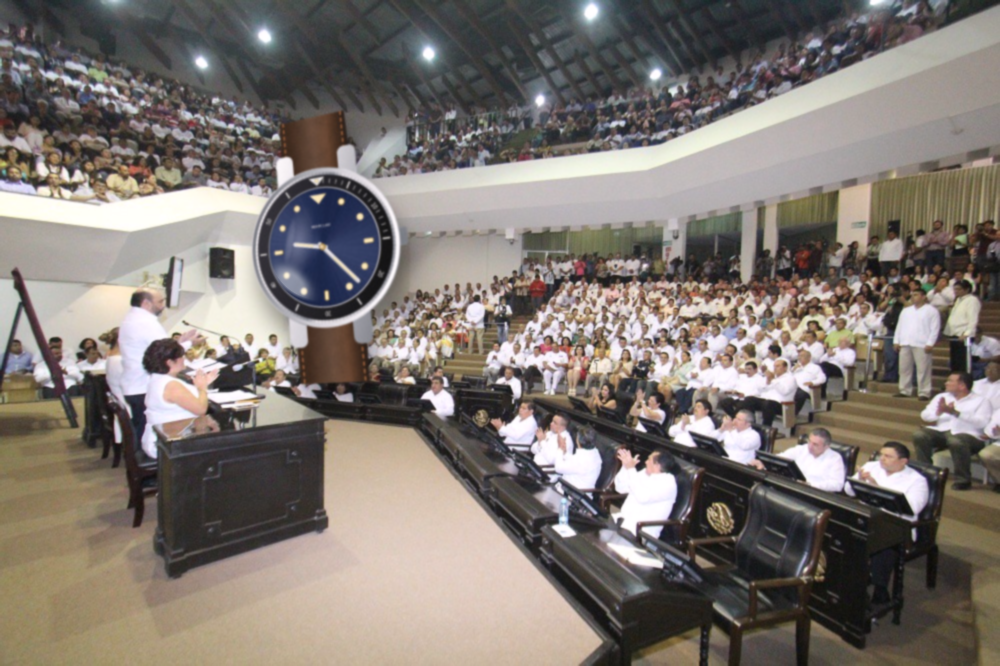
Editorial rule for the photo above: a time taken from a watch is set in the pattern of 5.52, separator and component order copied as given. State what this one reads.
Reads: 9.23
